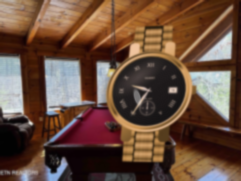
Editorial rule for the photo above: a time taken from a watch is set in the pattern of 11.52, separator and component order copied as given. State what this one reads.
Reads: 9.35
